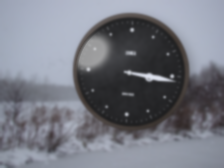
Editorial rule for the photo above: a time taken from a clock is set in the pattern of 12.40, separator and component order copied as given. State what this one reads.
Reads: 3.16
